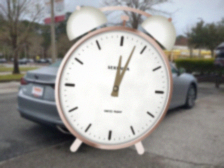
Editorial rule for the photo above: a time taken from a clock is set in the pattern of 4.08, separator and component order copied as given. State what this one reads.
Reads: 12.03
